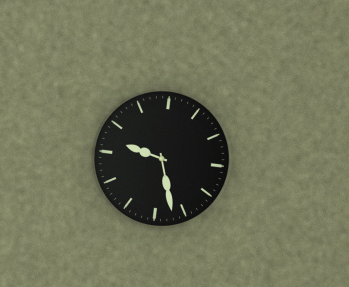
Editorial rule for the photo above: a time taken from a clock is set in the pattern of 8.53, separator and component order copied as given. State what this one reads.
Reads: 9.27
